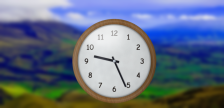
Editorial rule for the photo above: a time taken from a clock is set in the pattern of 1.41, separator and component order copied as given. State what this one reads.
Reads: 9.26
